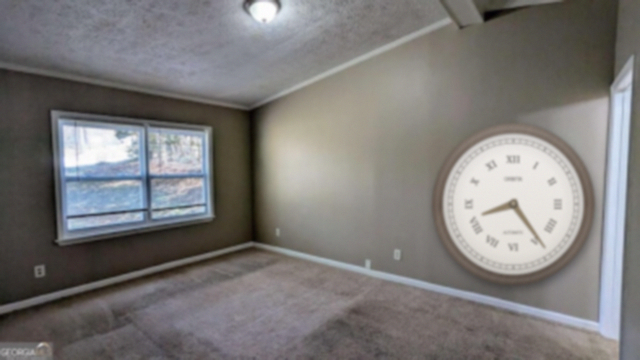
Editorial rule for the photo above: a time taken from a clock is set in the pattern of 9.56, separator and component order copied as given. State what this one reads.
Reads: 8.24
